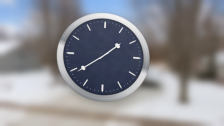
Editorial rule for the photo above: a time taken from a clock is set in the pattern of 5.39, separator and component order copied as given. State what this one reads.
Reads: 1.39
